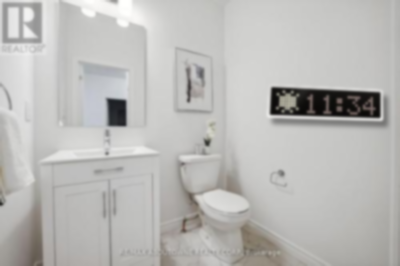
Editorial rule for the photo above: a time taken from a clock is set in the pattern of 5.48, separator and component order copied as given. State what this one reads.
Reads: 11.34
